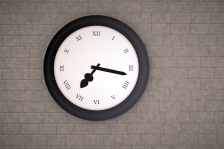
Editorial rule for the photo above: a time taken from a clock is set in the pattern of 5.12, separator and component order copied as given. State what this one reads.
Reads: 7.17
